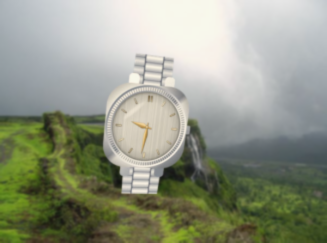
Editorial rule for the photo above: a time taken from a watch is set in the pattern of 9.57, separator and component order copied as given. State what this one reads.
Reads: 9.31
